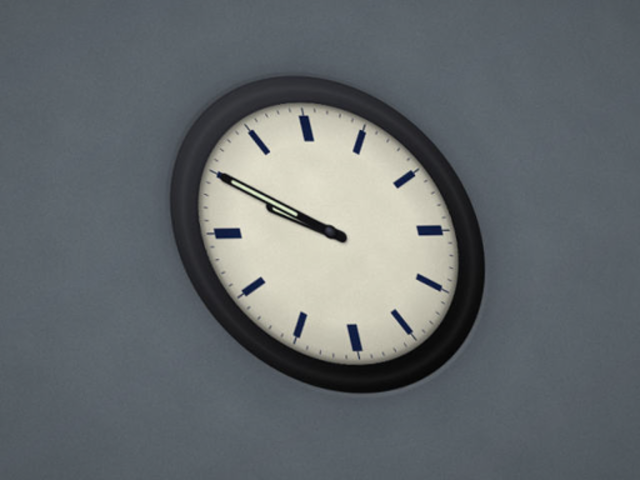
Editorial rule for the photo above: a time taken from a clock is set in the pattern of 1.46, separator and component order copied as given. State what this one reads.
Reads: 9.50
